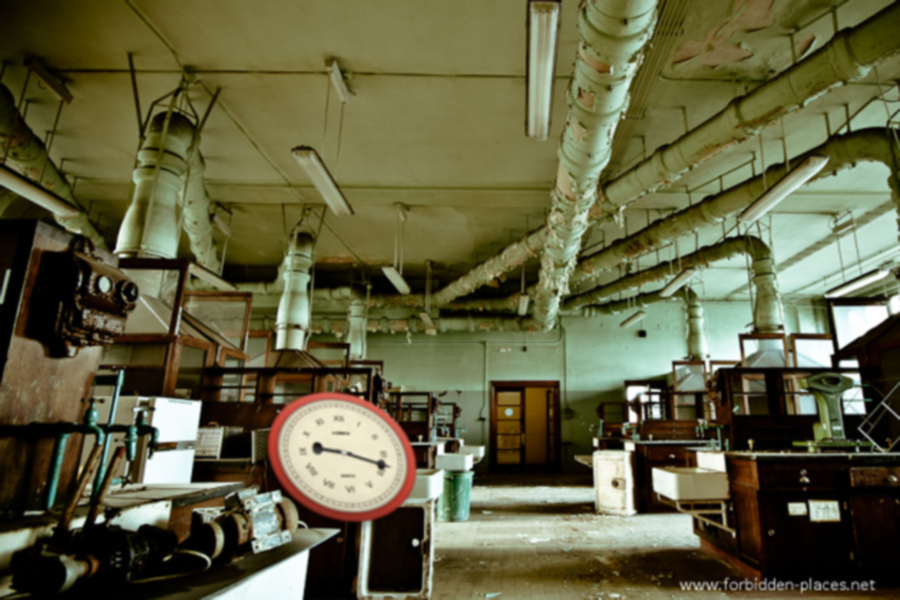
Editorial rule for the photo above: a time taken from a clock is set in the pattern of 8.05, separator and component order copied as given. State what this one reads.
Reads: 9.18
